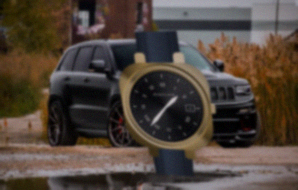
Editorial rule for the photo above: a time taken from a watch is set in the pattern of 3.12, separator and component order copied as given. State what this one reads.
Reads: 1.37
